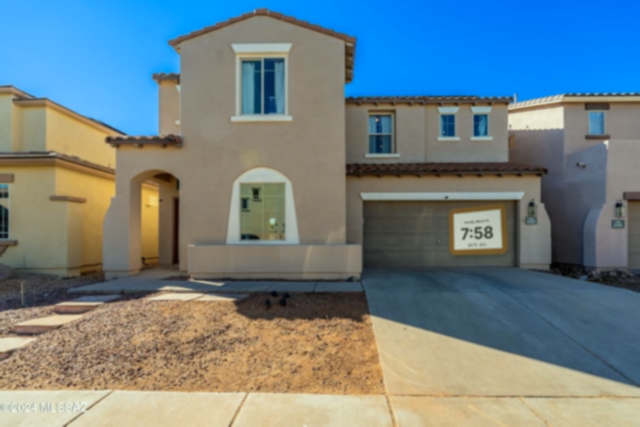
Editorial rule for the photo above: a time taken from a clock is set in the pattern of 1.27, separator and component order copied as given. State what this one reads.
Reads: 7.58
